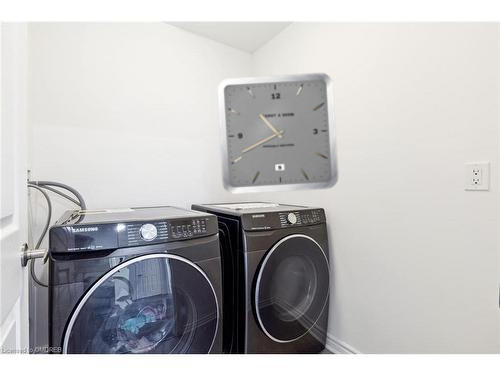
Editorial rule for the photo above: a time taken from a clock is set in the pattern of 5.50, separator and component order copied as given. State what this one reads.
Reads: 10.41
